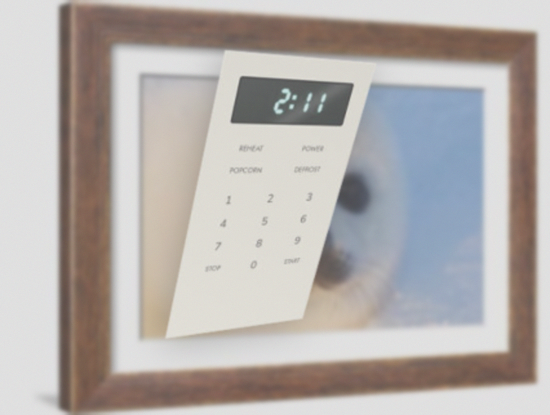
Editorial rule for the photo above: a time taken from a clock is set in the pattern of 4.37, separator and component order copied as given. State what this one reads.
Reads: 2.11
